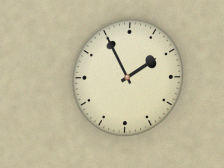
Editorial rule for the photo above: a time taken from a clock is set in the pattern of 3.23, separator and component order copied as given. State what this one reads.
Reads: 1.55
